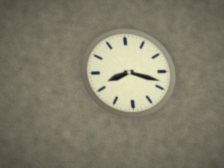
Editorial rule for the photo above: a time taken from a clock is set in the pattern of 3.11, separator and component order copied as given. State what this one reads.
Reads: 8.18
